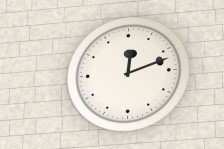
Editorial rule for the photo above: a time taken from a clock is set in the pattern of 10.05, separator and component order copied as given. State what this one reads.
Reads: 12.12
